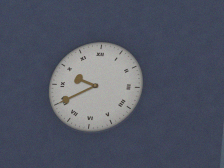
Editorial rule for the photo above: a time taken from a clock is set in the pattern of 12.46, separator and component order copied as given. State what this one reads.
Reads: 9.40
